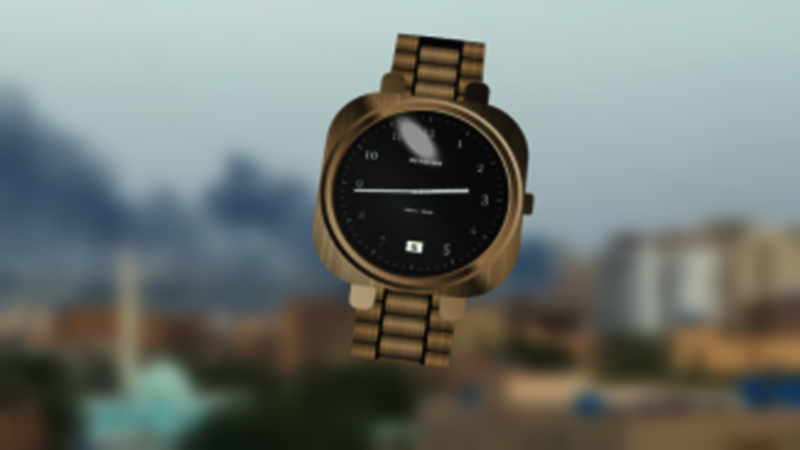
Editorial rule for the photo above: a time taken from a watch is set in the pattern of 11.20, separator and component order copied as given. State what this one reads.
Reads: 2.44
